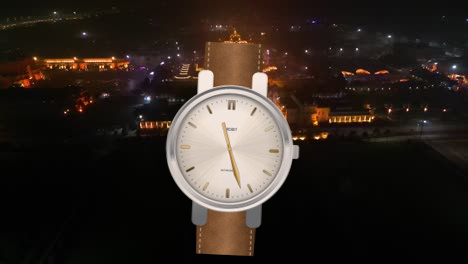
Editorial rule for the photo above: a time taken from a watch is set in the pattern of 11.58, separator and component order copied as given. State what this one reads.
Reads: 11.27
